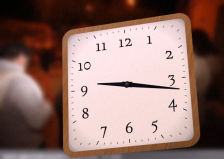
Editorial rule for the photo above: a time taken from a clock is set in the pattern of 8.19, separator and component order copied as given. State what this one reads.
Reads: 9.17
